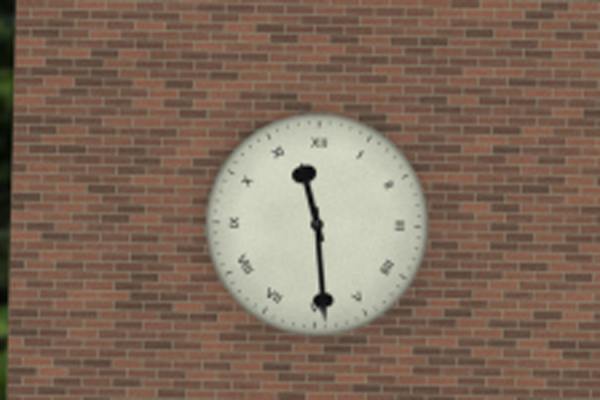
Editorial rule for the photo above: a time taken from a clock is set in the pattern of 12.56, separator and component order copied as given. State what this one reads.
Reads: 11.29
